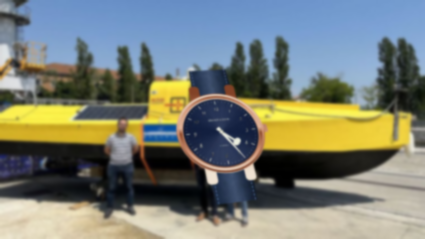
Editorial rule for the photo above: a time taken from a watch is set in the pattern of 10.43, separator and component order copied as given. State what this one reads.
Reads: 4.25
